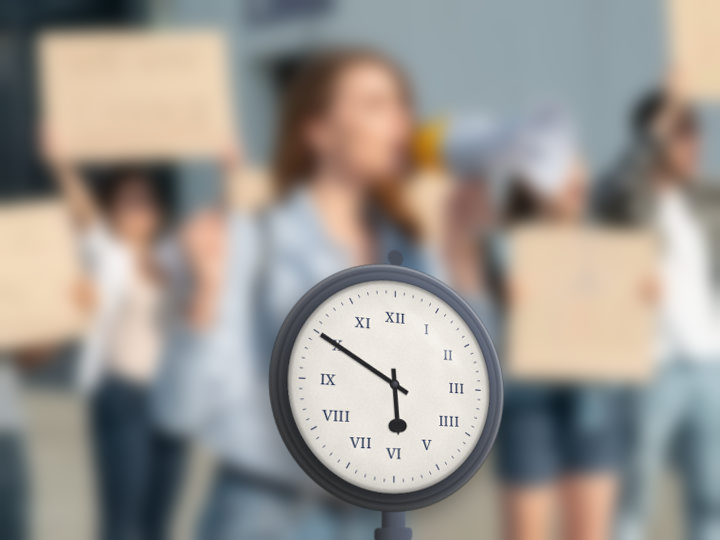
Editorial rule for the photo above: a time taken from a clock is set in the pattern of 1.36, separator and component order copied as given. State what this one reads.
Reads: 5.50
